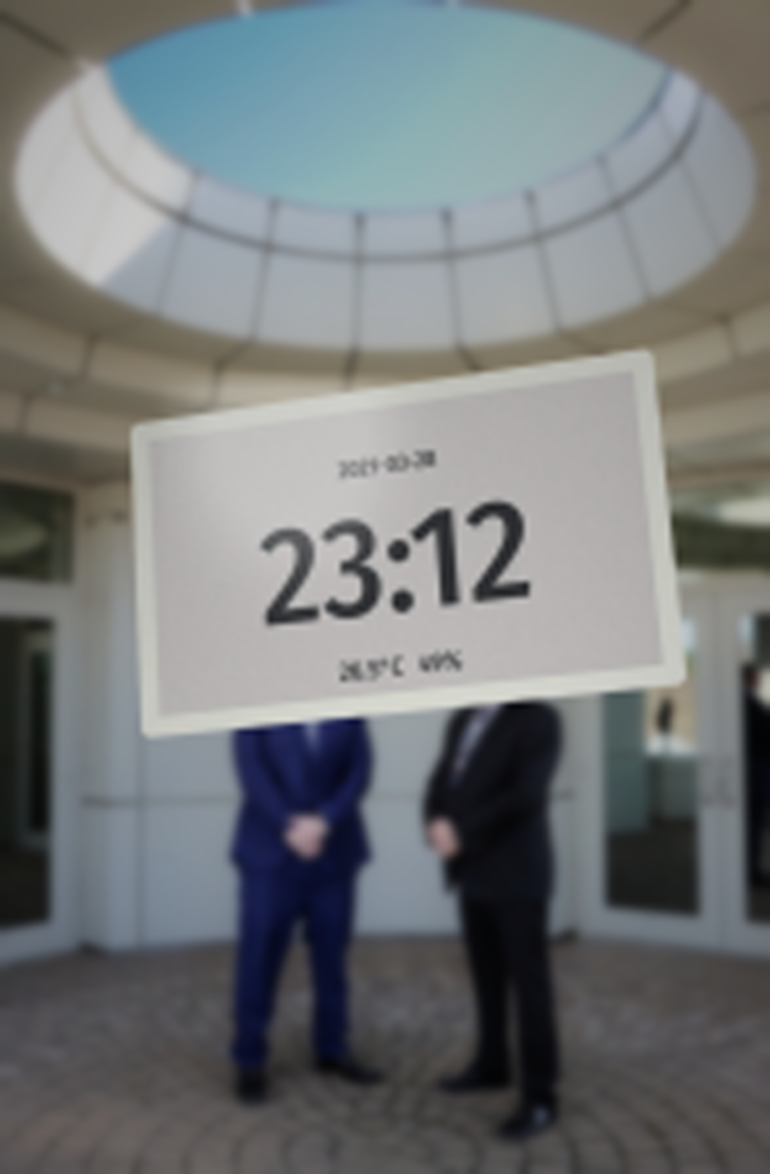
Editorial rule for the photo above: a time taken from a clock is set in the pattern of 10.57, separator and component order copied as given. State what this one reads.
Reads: 23.12
